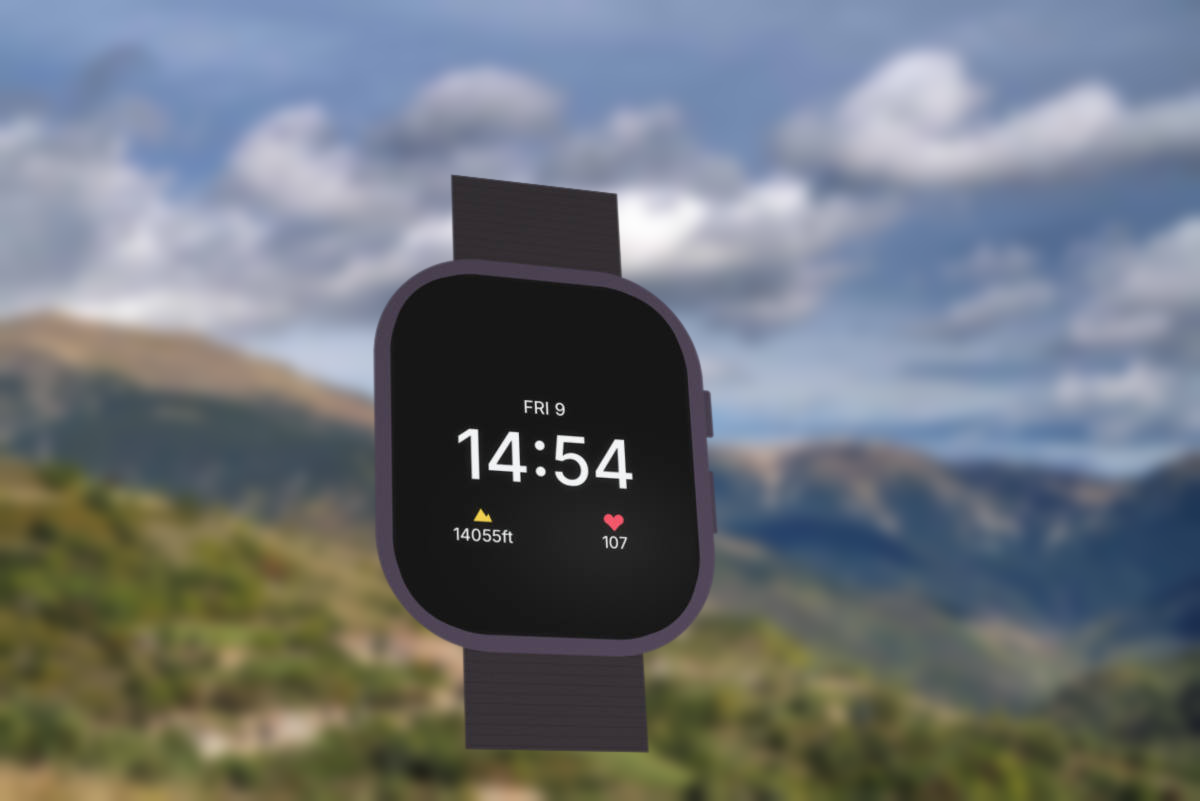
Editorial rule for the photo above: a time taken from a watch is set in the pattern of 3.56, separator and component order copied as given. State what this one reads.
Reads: 14.54
